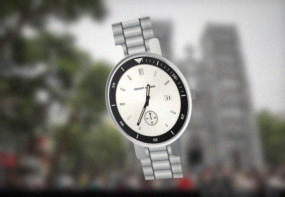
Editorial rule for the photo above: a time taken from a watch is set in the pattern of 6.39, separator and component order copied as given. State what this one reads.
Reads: 12.36
